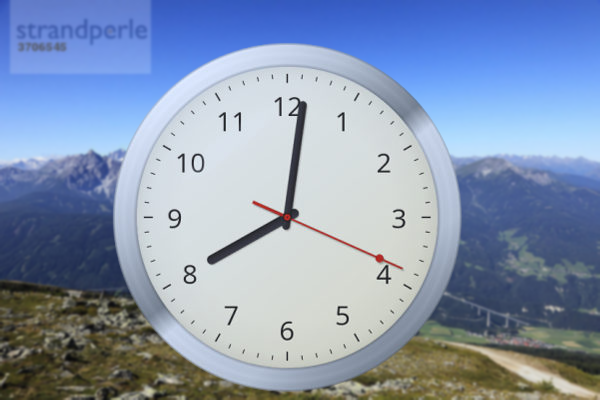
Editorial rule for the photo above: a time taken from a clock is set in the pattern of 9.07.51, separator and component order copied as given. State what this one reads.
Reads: 8.01.19
